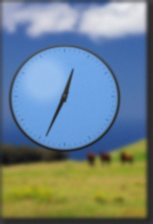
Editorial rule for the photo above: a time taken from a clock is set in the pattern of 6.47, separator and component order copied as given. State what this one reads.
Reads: 12.34
